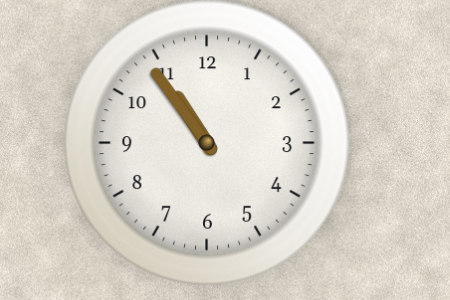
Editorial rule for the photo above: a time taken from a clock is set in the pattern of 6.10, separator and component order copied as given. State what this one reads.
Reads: 10.54
